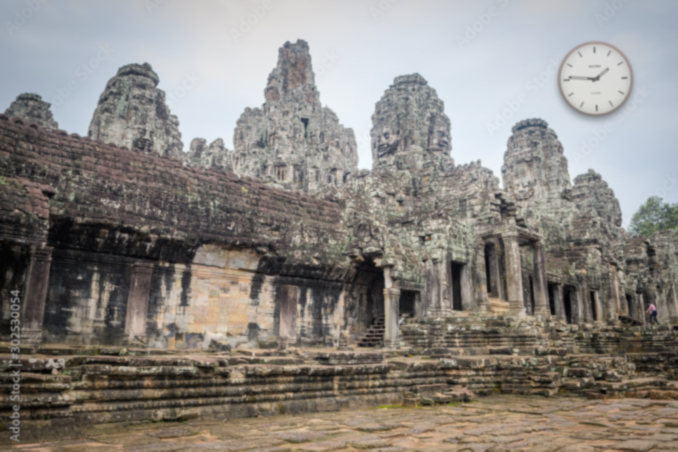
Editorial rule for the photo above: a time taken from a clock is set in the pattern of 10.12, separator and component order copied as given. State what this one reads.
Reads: 1.46
